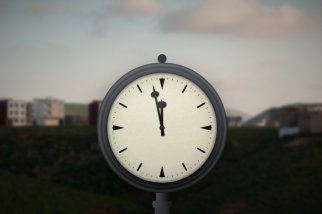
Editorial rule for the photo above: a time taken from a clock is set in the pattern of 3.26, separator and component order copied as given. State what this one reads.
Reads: 11.58
